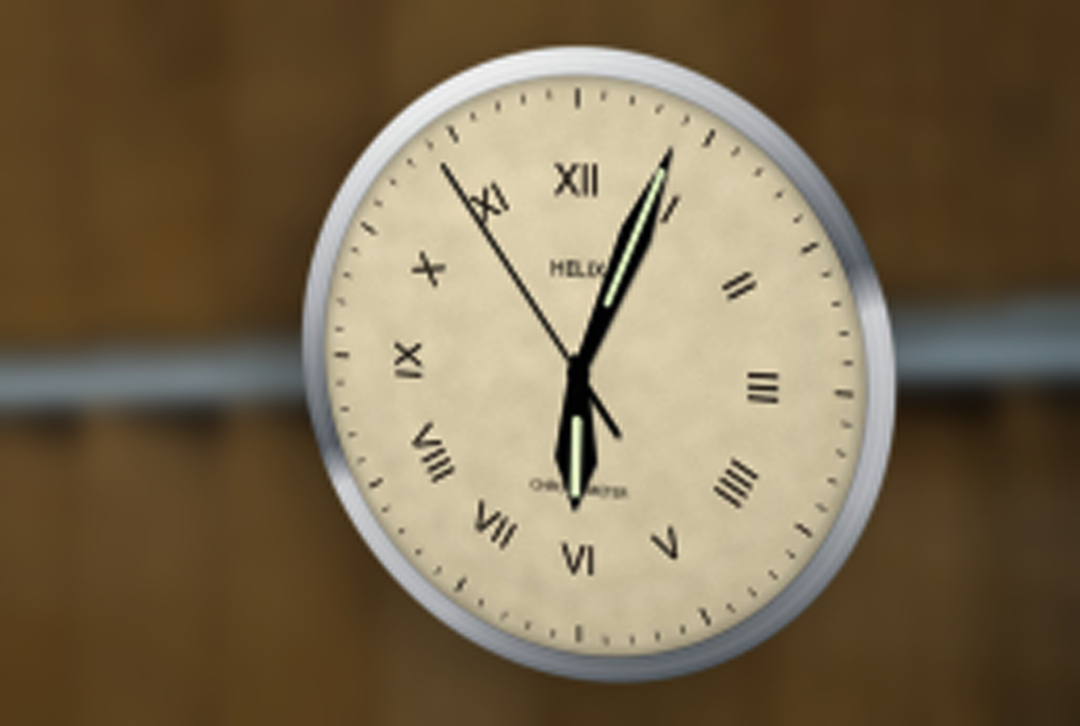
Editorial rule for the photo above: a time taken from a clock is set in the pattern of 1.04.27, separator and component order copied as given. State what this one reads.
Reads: 6.03.54
